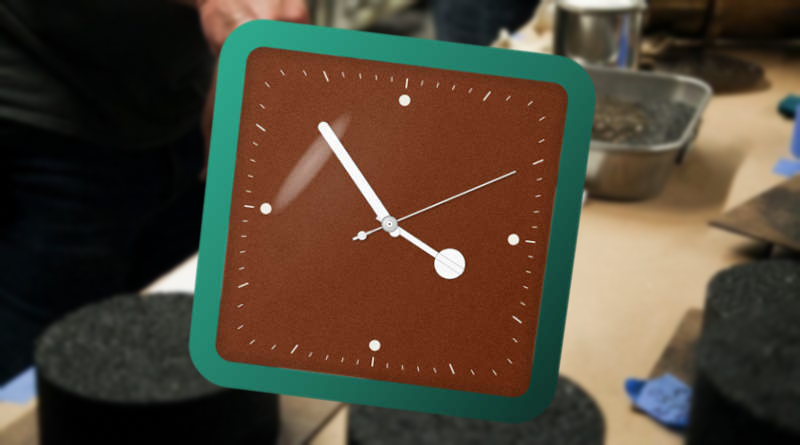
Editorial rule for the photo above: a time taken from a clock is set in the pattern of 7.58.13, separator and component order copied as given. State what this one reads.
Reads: 3.53.10
